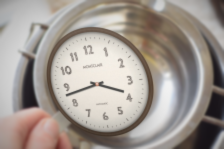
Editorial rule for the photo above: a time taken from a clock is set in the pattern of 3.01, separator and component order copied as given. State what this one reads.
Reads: 3.43
